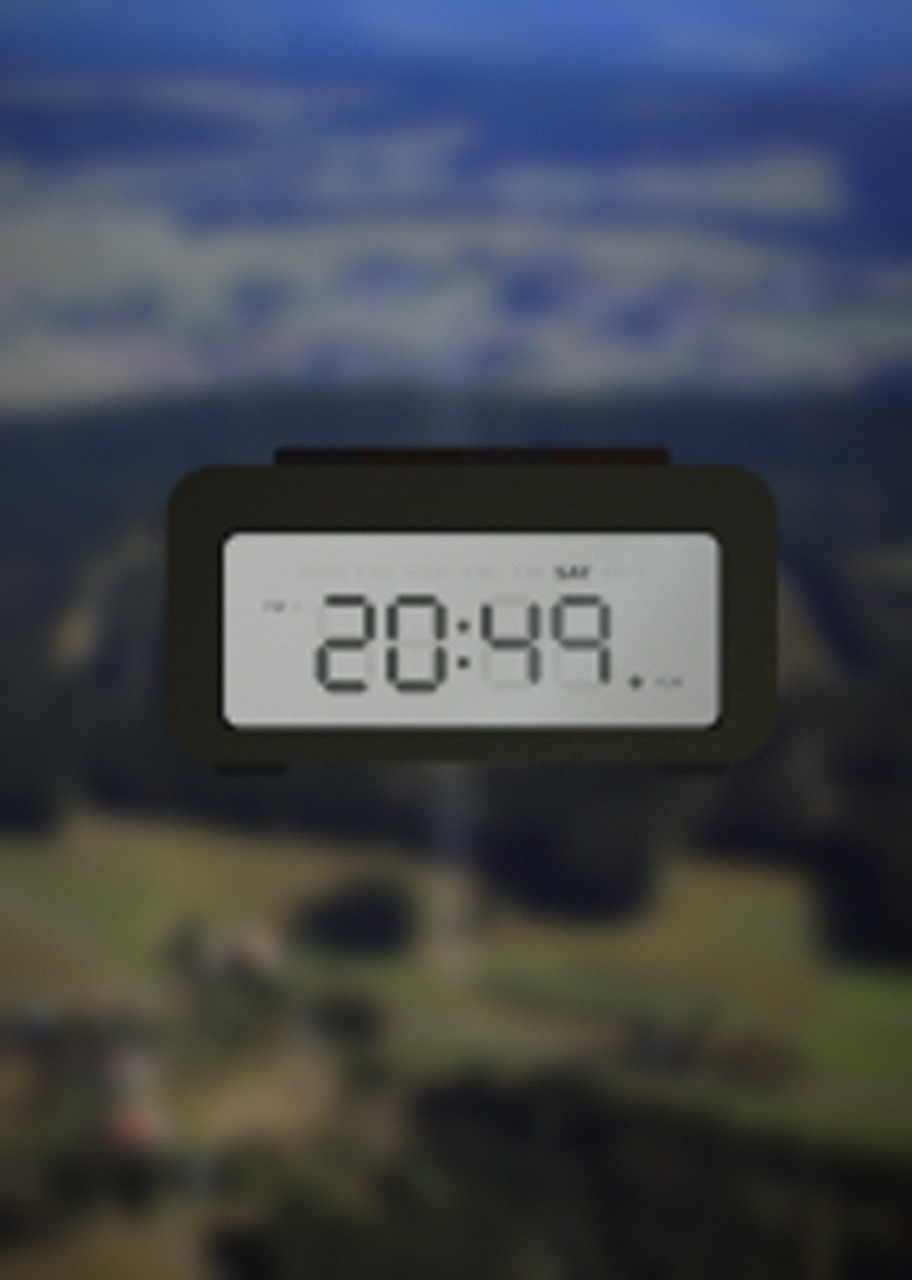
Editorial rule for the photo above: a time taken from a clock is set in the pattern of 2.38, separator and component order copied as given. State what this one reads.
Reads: 20.49
